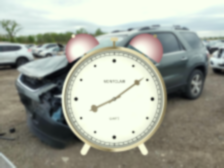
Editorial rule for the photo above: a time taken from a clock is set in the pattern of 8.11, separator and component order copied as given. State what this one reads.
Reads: 8.09
